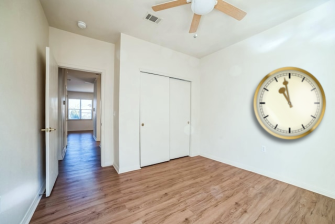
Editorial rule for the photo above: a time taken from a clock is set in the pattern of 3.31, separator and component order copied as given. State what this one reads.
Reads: 10.58
